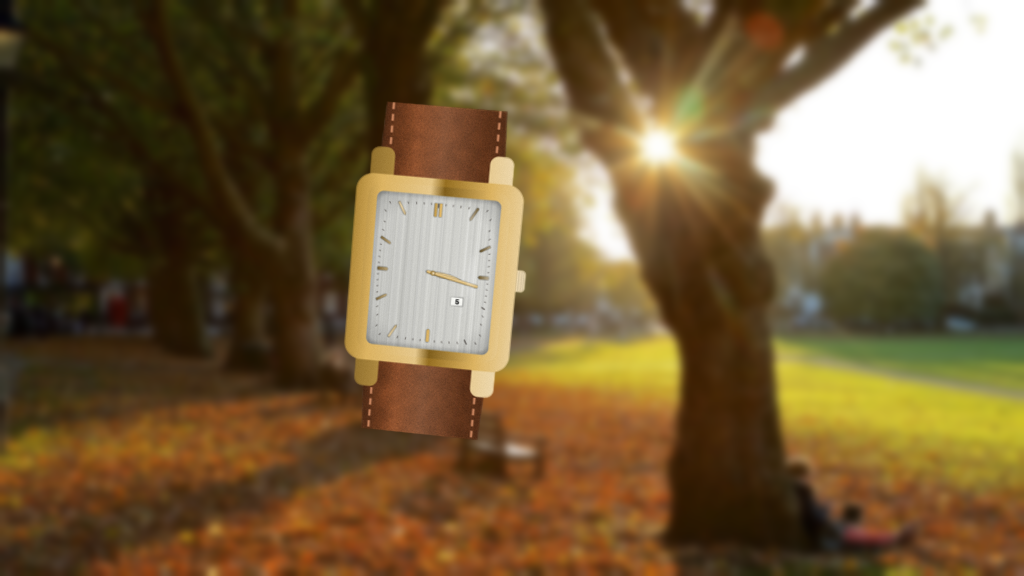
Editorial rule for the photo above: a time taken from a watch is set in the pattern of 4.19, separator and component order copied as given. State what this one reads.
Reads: 3.17
